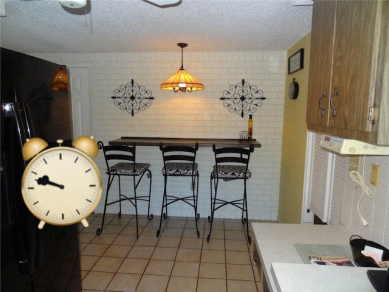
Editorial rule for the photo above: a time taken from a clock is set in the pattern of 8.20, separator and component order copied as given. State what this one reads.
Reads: 9.48
